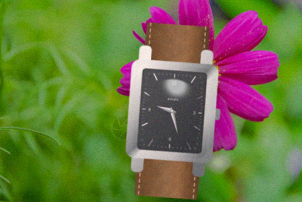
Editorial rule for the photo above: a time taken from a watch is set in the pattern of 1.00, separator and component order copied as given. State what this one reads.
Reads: 9.27
